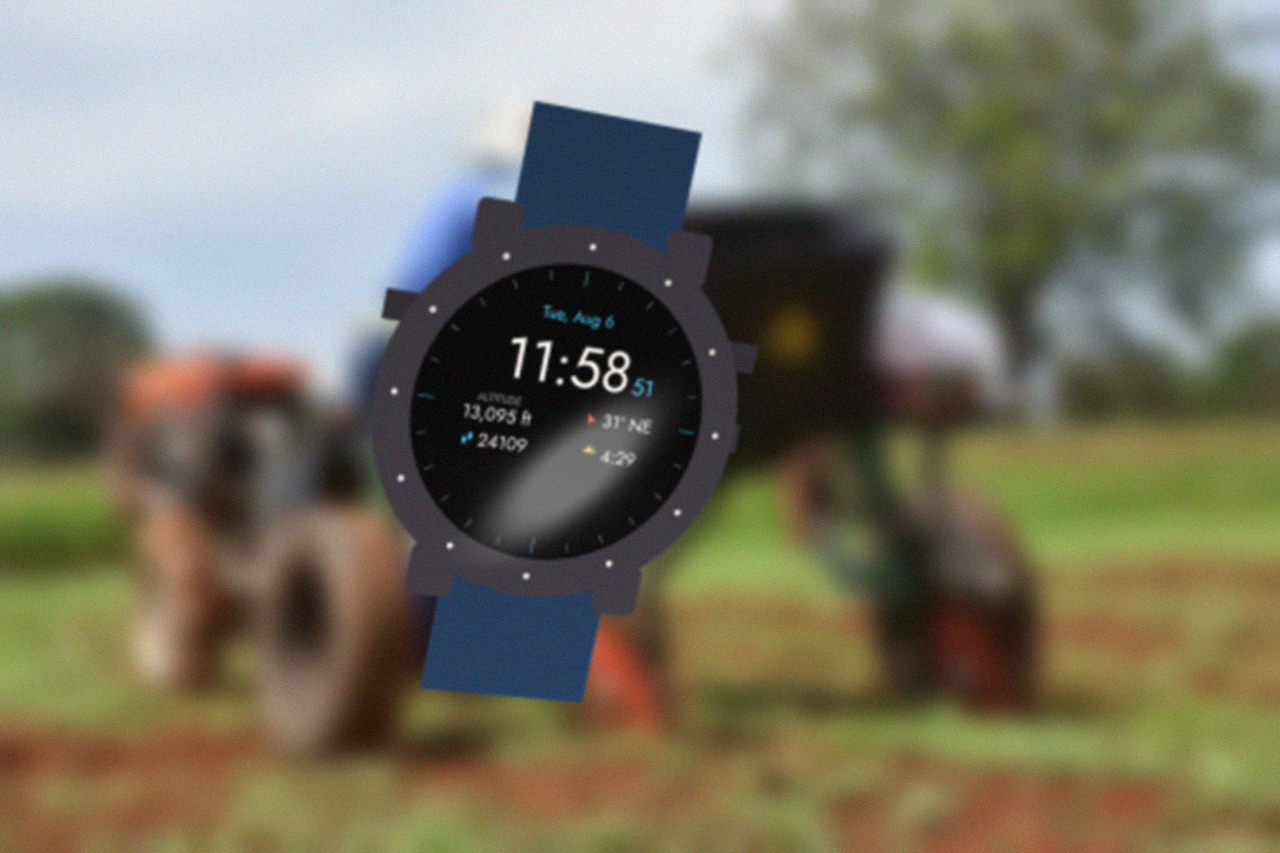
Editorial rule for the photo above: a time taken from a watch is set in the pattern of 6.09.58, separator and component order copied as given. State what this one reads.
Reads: 11.58.51
